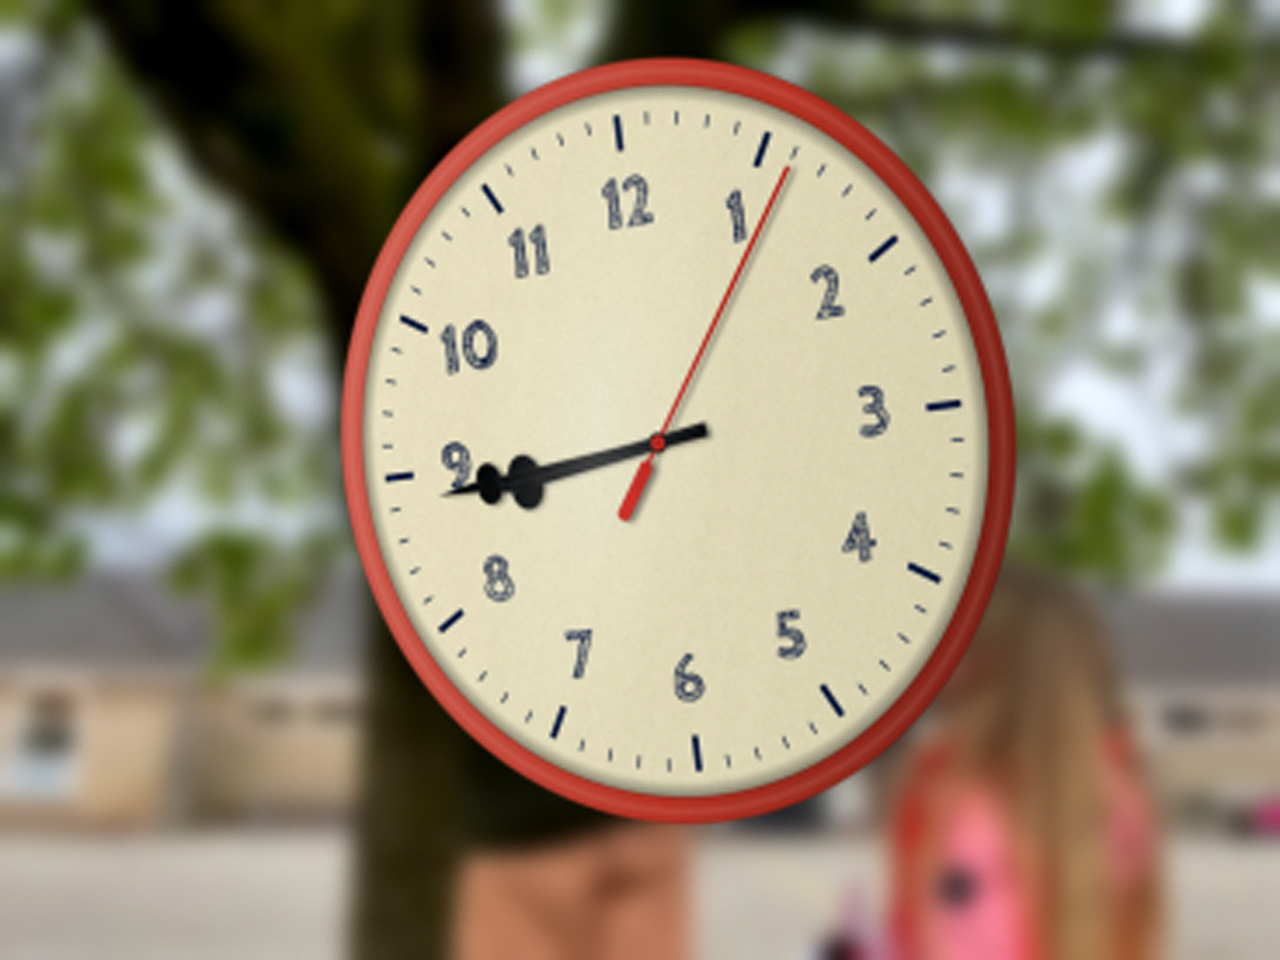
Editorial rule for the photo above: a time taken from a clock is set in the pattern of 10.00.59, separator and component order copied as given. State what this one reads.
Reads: 8.44.06
